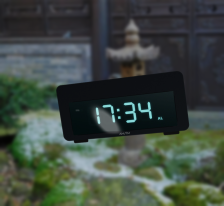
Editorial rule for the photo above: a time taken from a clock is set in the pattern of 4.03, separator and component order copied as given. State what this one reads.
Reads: 17.34
